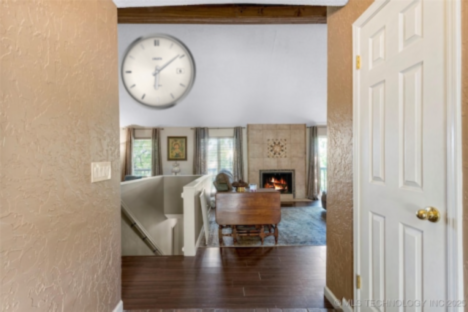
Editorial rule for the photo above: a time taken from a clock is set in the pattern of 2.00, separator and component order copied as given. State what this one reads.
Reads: 6.09
